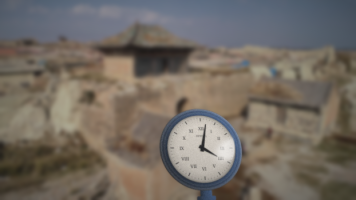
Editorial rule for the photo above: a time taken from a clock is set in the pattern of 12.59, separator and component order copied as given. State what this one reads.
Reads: 4.02
